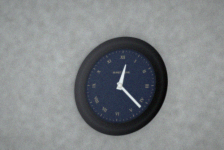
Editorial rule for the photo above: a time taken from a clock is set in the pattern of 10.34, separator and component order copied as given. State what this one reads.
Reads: 12.22
